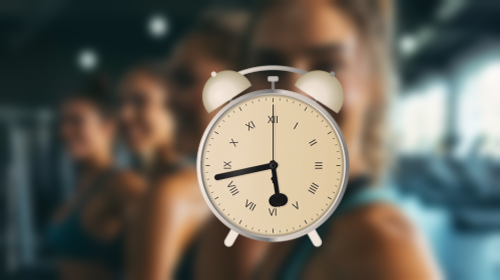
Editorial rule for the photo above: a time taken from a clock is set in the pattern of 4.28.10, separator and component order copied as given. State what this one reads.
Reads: 5.43.00
